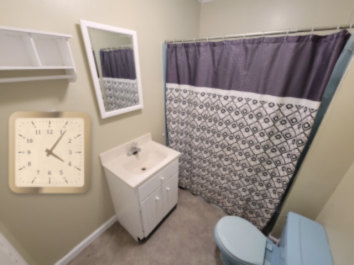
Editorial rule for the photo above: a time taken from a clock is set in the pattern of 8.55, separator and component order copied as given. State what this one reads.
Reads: 4.06
